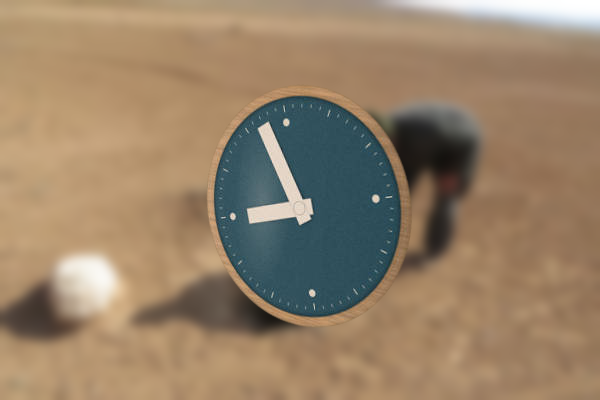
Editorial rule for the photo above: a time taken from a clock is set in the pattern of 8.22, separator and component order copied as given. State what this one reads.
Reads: 8.57
